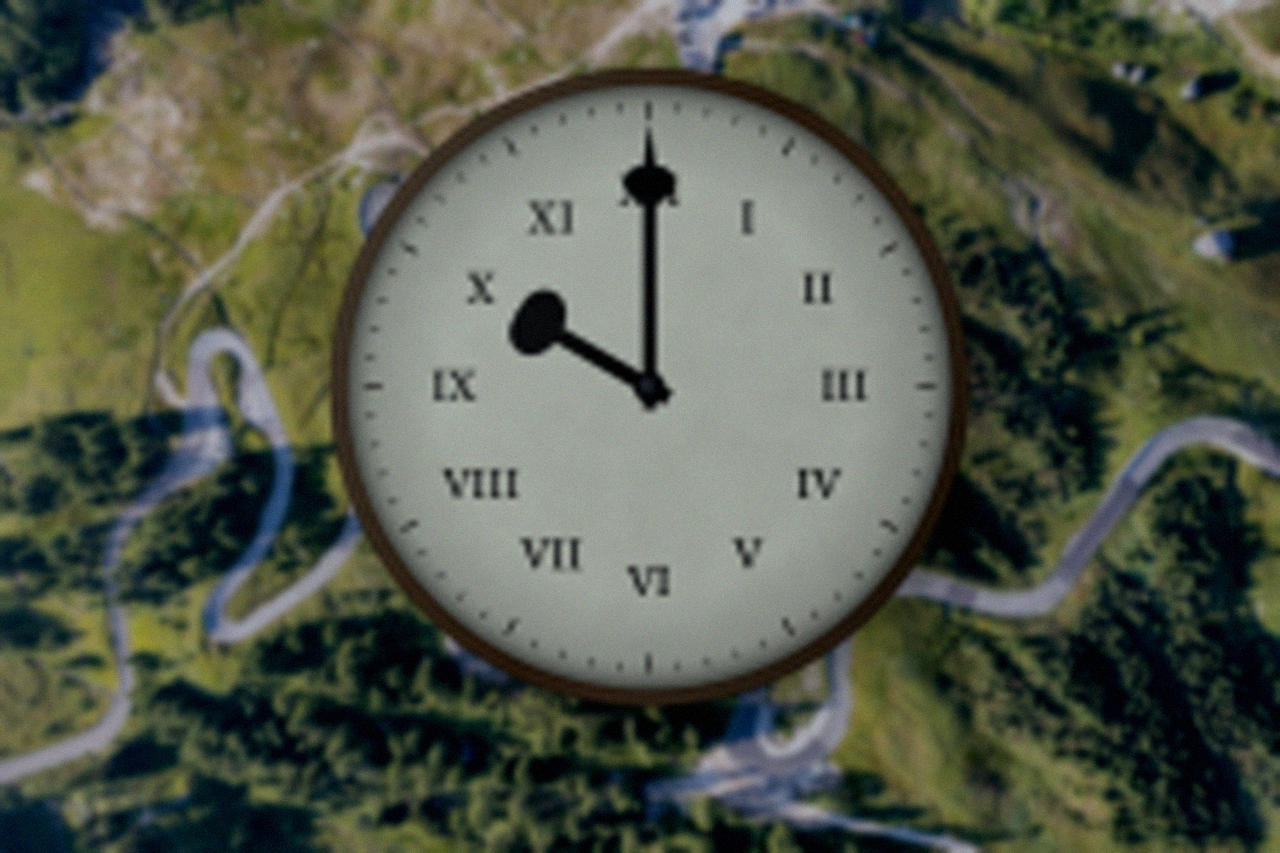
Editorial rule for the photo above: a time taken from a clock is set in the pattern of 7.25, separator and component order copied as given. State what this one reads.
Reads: 10.00
